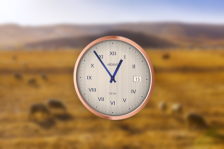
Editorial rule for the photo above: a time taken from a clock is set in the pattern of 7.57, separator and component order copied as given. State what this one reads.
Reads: 12.54
